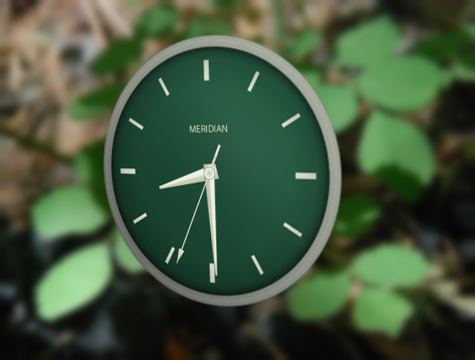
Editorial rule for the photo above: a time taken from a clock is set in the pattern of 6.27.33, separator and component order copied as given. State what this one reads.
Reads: 8.29.34
